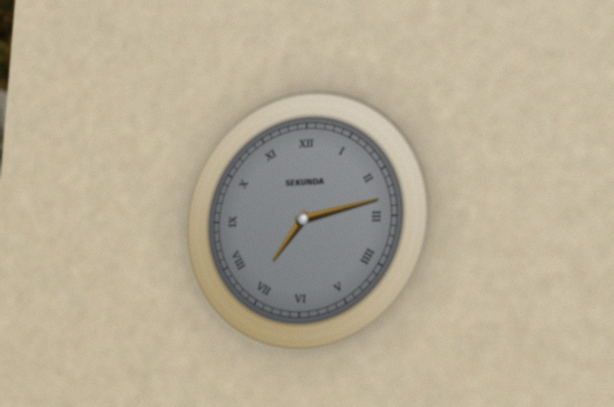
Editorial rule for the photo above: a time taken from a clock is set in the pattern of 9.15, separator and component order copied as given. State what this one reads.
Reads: 7.13
